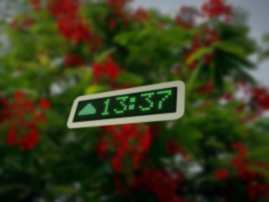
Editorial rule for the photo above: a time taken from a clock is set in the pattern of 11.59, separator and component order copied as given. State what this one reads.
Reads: 13.37
